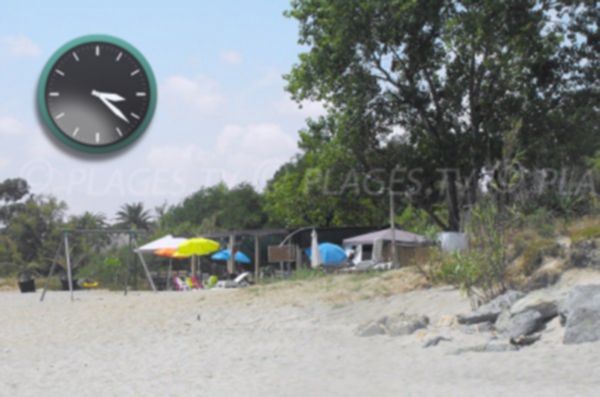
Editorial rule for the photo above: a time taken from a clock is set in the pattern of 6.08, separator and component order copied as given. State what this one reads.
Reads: 3.22
